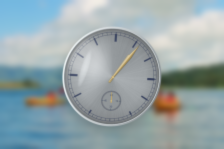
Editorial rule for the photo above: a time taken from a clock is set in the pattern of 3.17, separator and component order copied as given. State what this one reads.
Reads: 1.06
